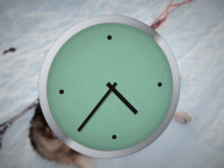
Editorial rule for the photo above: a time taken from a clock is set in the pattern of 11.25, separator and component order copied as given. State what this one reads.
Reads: 4.37
